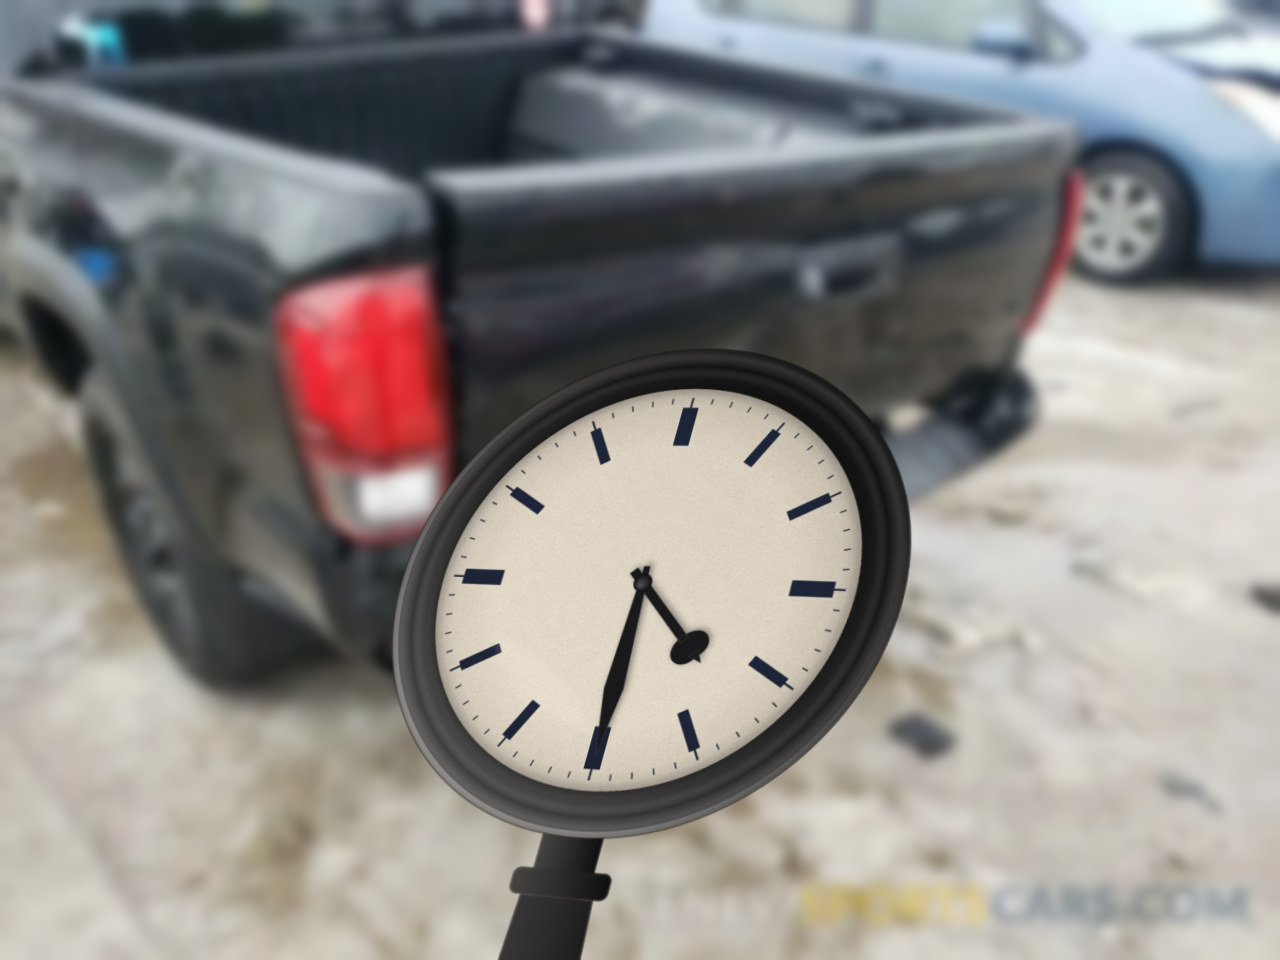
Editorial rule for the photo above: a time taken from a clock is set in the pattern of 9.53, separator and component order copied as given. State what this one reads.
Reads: 4.30
